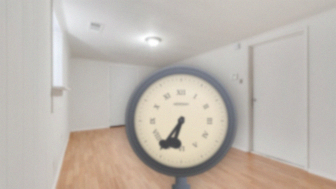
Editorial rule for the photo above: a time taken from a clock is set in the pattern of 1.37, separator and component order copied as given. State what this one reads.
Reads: 6.36
